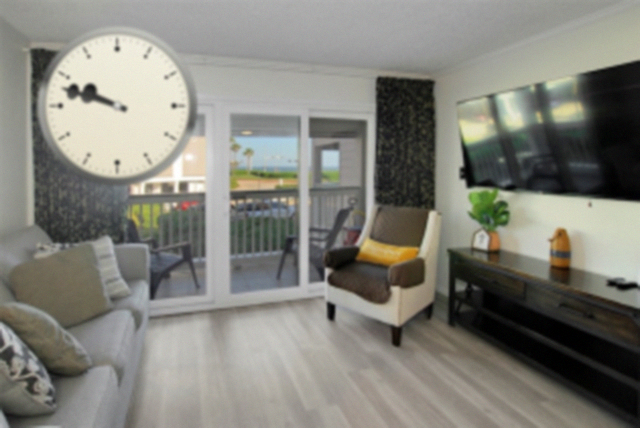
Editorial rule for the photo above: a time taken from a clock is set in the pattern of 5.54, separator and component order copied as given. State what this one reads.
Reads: 9.48
